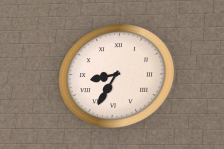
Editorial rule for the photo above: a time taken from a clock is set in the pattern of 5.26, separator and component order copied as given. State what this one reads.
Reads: 8.34
